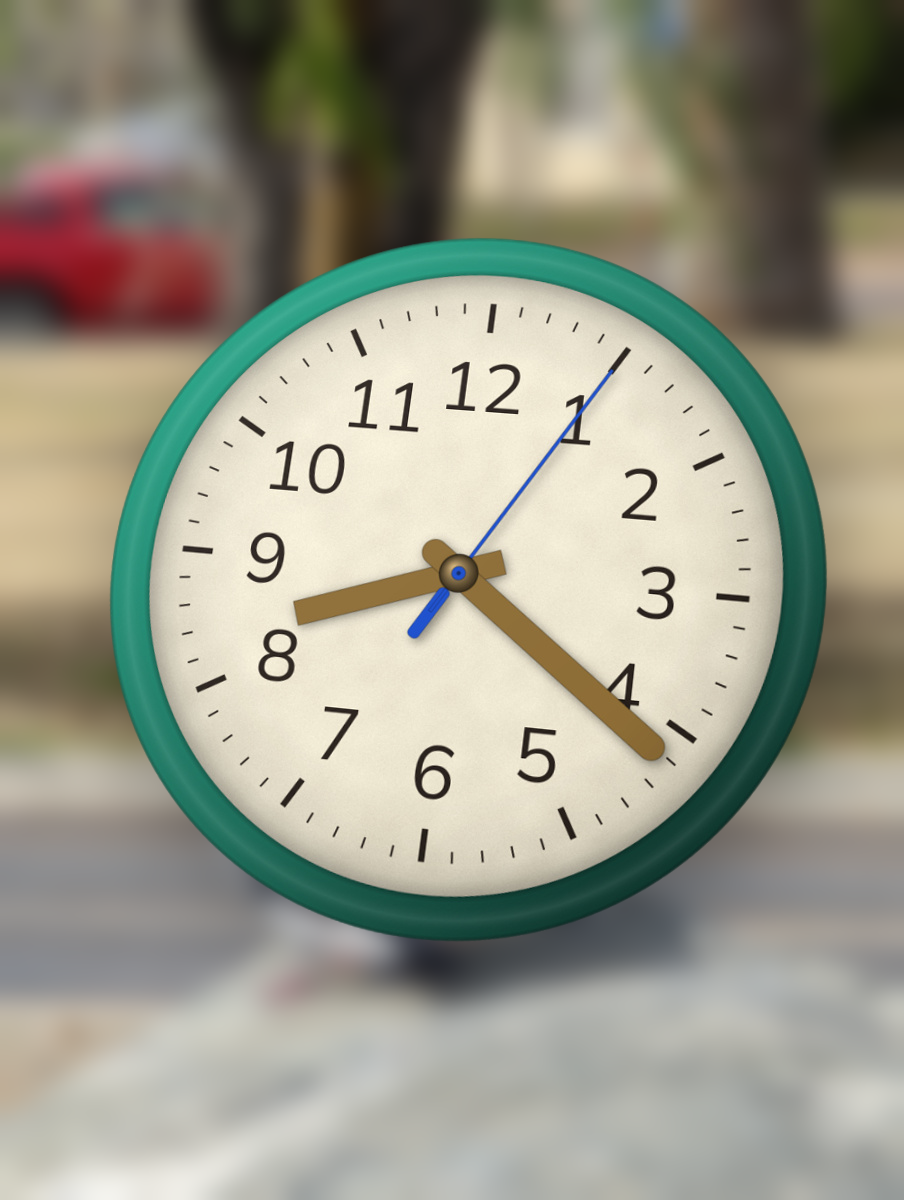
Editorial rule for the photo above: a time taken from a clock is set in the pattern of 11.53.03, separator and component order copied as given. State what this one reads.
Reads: 8.21.05
